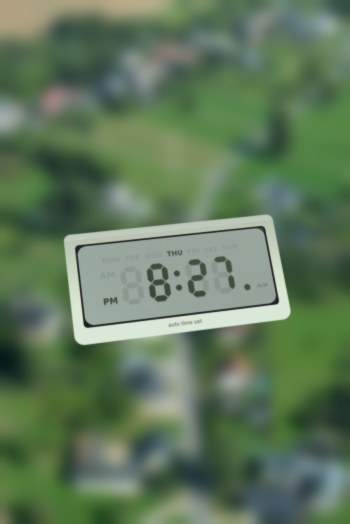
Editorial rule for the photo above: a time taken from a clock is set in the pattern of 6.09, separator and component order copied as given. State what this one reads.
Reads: 8.27
